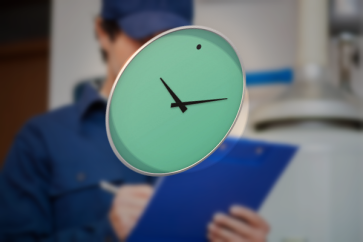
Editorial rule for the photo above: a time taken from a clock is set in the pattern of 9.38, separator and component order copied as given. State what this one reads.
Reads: 10.13
